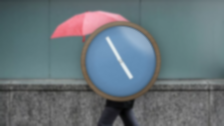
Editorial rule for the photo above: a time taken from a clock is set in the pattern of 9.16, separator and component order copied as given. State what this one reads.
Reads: 4.55
